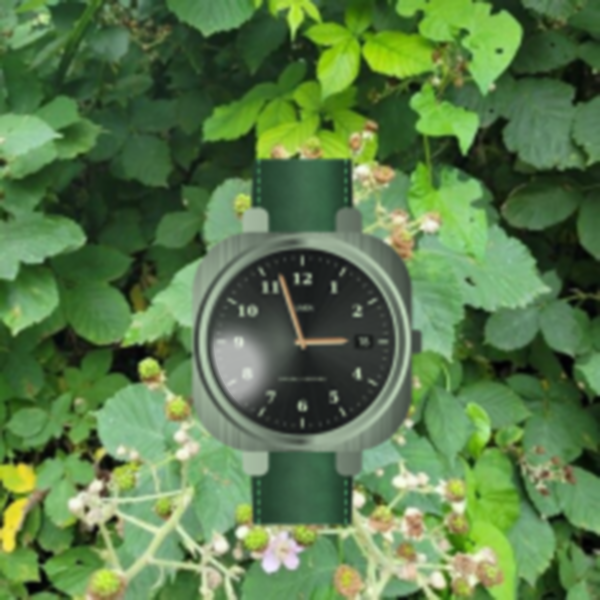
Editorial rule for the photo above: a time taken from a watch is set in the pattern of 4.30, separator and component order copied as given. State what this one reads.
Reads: 2.57
